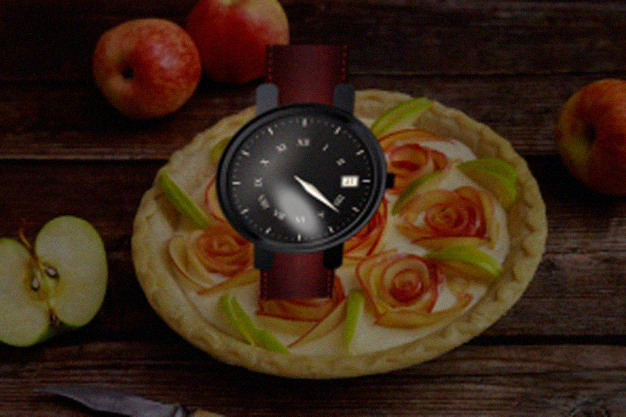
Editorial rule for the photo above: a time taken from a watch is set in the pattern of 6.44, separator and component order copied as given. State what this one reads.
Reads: 4.22
